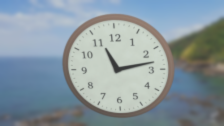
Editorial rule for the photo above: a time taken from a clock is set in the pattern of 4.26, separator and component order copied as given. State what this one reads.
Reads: 11.13
